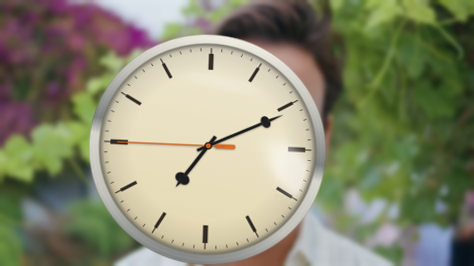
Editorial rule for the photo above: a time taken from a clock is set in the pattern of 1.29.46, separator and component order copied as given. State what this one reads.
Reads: 7.10.45
